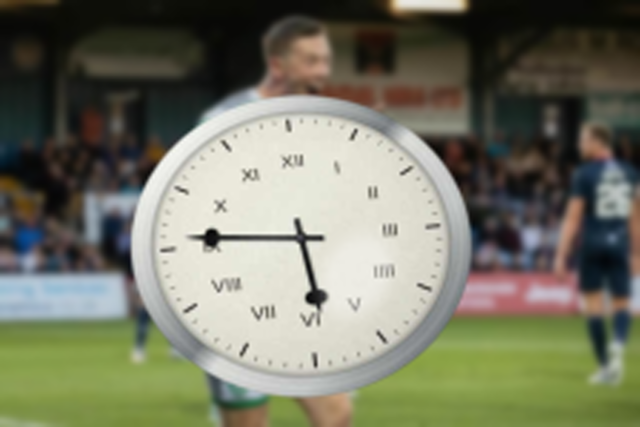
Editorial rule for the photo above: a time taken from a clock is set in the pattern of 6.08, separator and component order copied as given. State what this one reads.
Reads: 5.46
